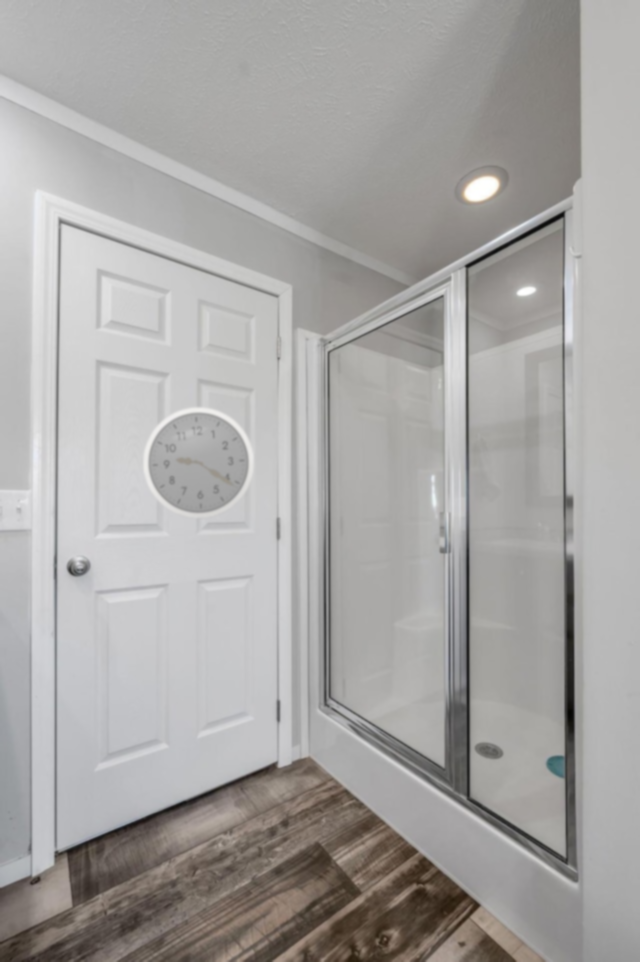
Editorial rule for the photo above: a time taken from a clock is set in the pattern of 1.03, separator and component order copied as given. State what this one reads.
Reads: 9.21
